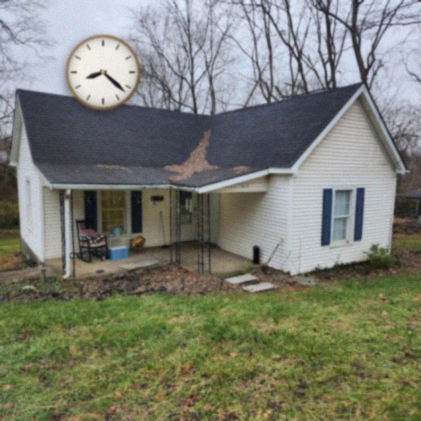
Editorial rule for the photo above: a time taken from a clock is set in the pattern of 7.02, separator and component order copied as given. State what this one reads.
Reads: 8.22
